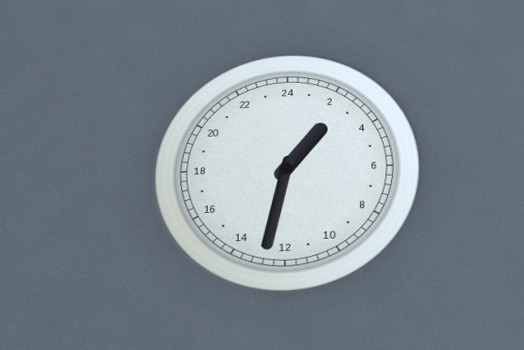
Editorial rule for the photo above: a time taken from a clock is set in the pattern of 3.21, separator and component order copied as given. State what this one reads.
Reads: 2.32
